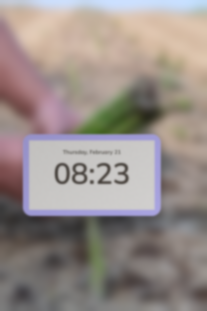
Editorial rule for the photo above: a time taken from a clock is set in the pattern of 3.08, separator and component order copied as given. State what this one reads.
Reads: 8.23
